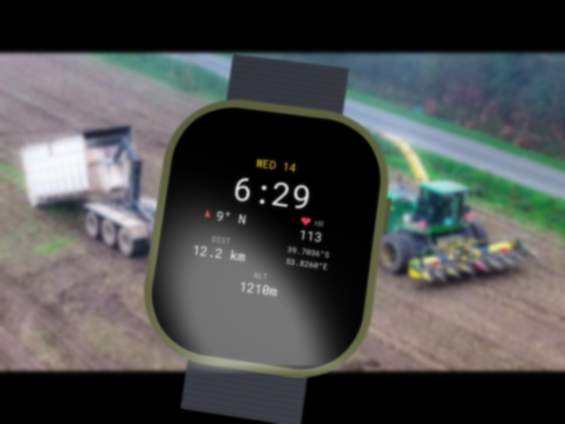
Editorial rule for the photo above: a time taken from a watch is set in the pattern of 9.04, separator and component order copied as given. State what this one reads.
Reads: 6.29
